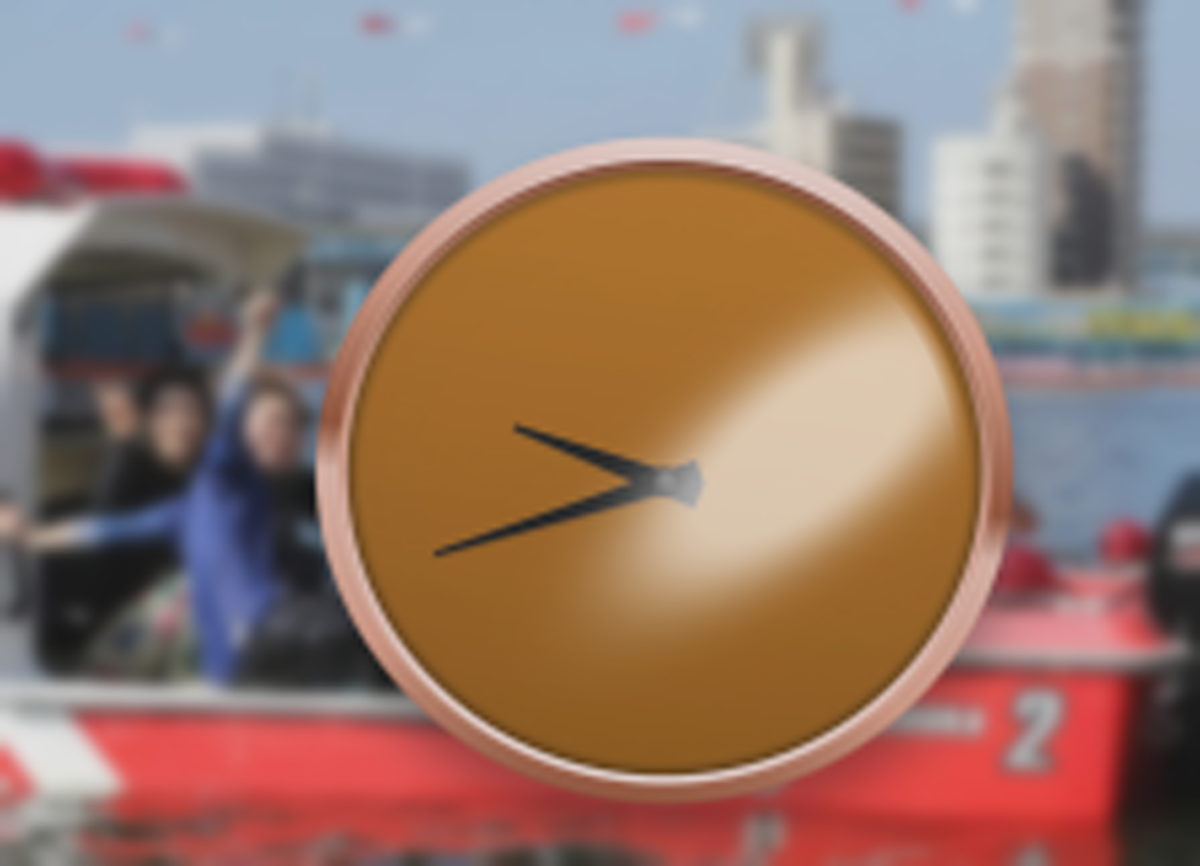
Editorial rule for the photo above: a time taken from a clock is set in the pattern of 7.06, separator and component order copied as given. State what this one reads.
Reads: 9.42
